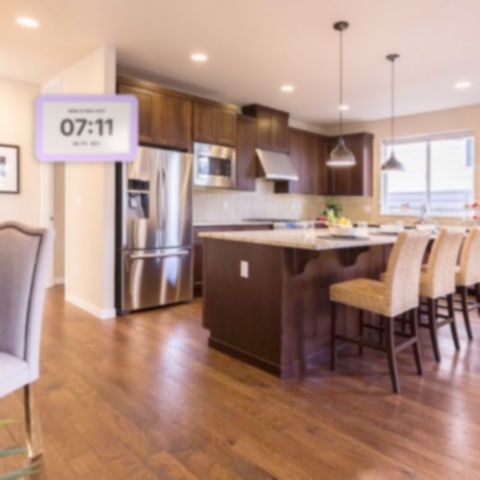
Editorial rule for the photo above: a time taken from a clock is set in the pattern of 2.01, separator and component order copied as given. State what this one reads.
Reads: 7.11
